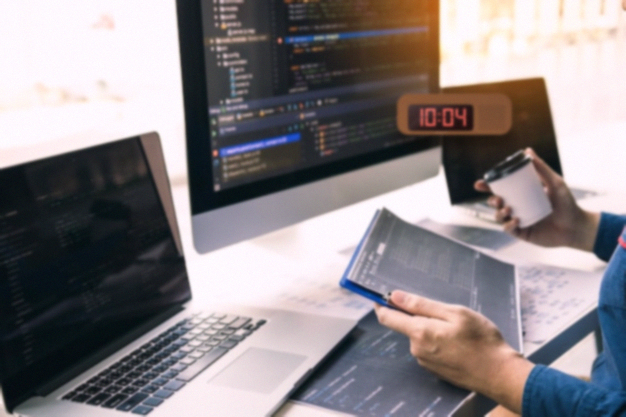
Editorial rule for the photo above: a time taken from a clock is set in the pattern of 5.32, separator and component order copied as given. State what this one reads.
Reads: 10.04
